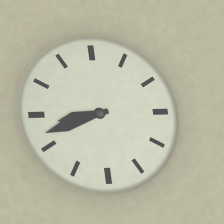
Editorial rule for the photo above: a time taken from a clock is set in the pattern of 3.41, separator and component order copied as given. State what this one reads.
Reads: 8.42
